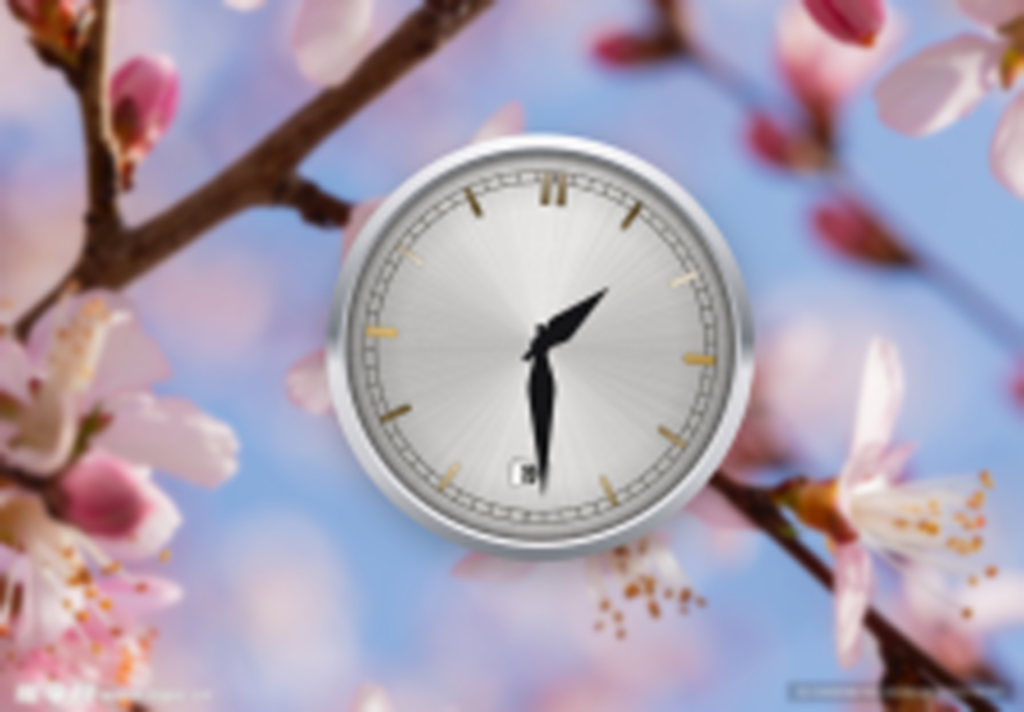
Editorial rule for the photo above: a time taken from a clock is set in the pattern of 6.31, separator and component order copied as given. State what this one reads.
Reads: 1.29
